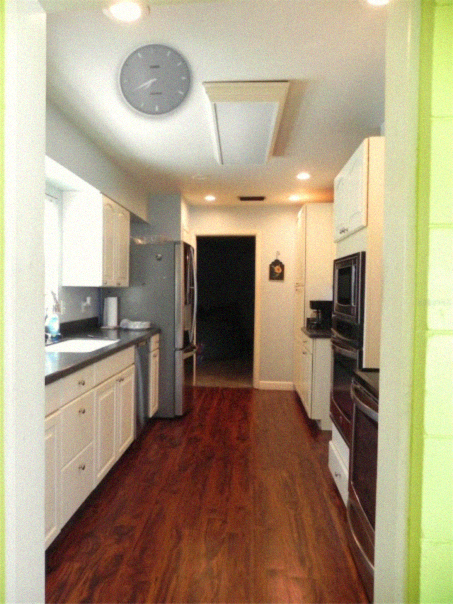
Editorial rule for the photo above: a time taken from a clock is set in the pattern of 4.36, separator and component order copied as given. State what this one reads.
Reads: 7.41
